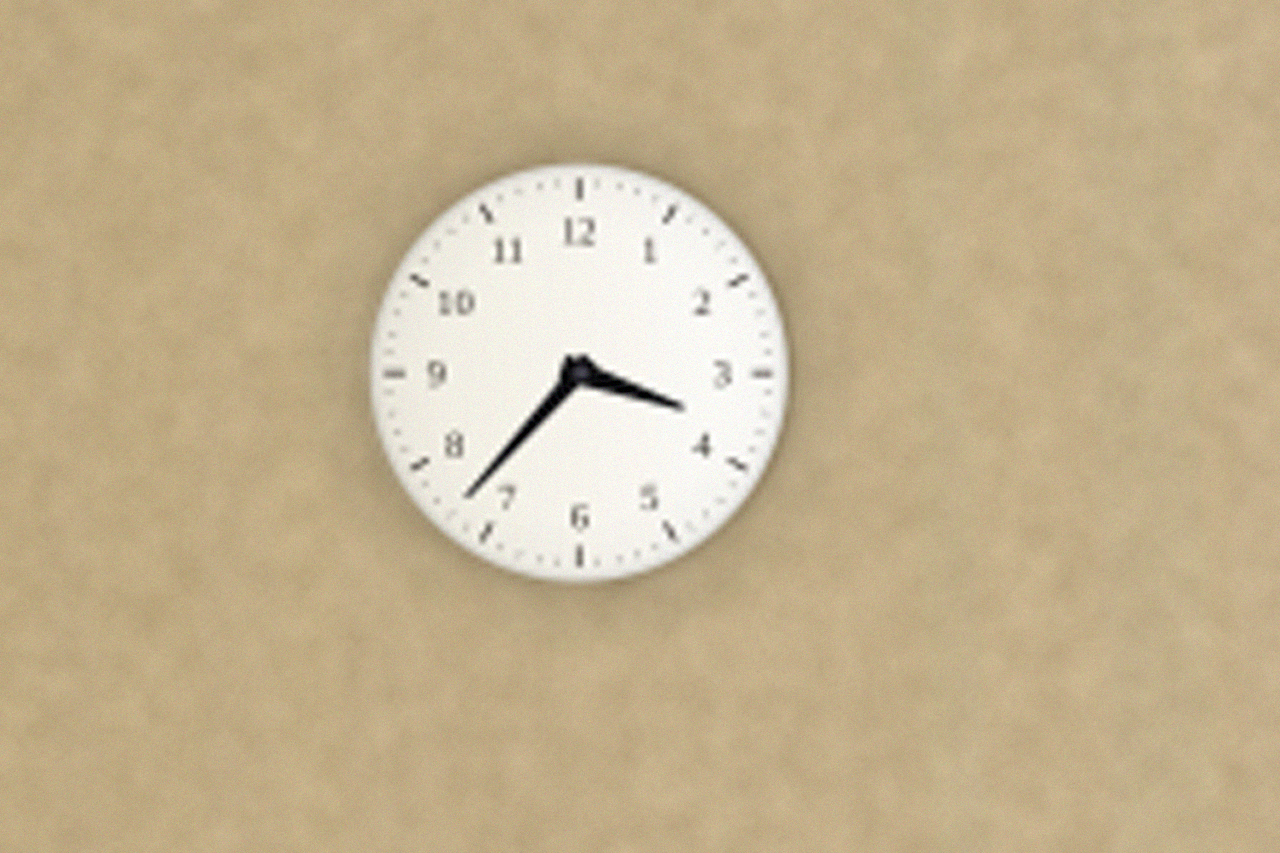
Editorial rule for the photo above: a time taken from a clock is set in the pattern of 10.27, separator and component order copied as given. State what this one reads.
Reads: 3.37
